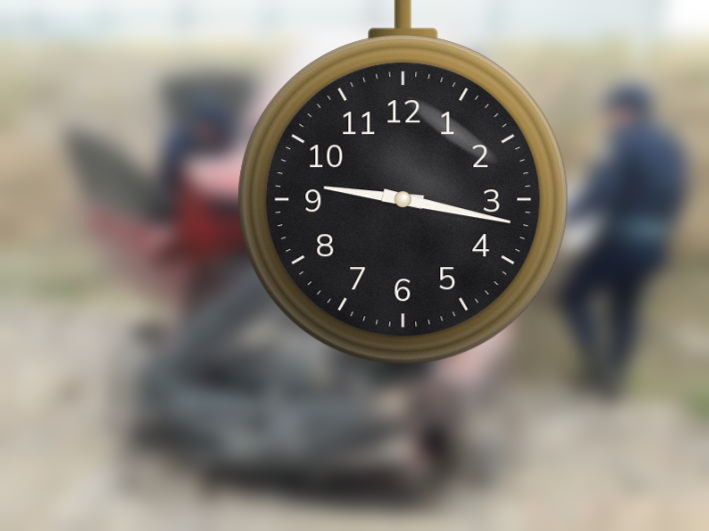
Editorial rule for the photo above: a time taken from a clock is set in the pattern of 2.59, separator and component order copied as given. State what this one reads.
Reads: 9.17
